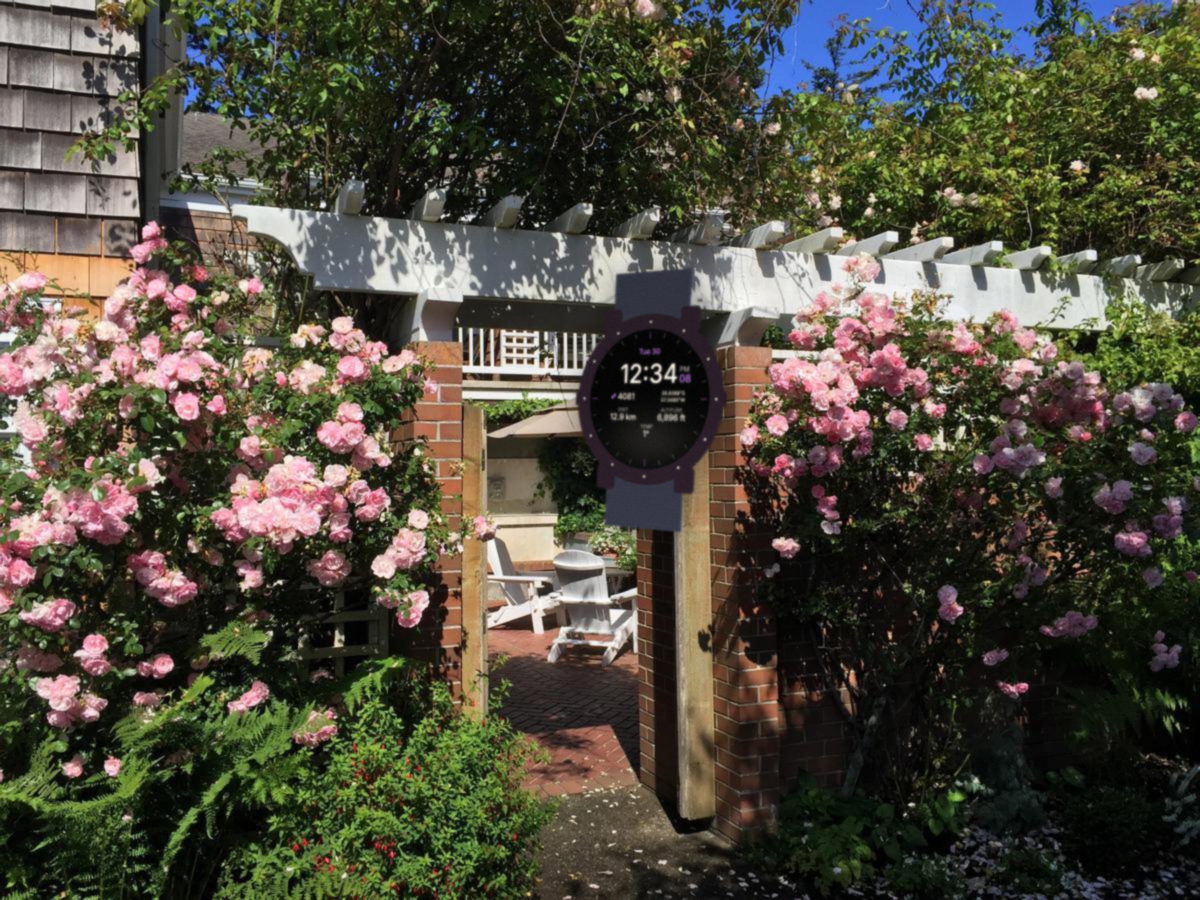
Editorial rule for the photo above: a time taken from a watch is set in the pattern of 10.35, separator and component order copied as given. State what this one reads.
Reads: 12.34
